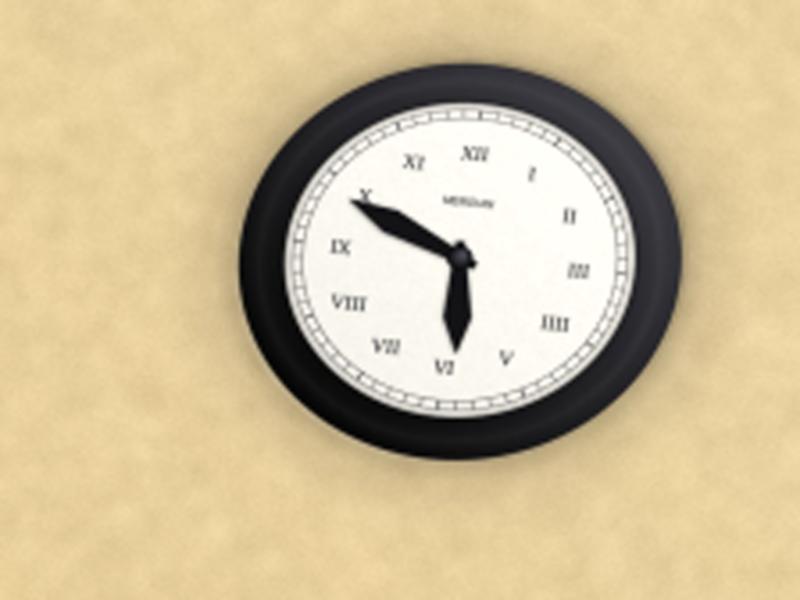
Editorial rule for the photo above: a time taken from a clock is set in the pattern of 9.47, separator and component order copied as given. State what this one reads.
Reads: 5.49
